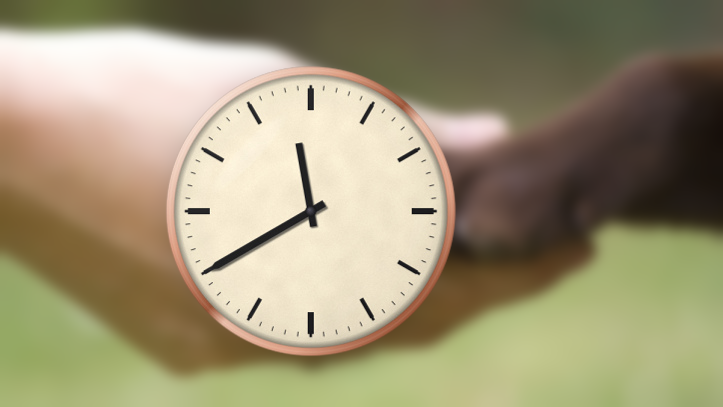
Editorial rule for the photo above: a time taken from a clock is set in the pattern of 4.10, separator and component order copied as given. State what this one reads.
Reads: 11.40
